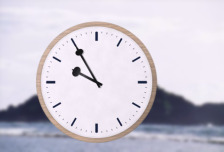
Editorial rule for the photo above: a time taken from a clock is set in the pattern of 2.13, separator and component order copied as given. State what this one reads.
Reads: 9.55
